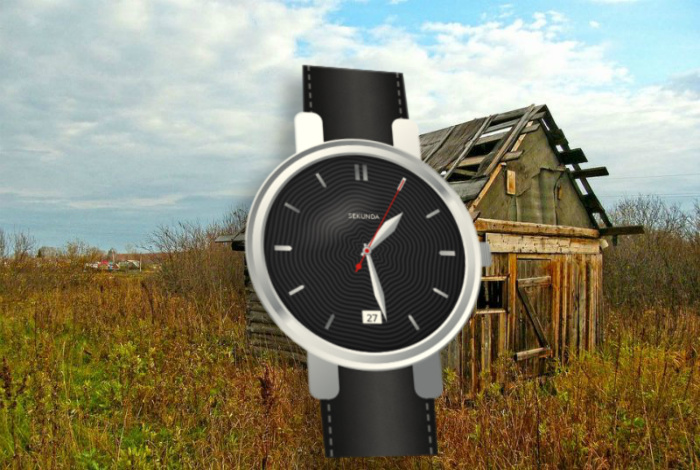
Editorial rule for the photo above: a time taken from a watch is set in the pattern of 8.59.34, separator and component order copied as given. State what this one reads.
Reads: 1.28.05
